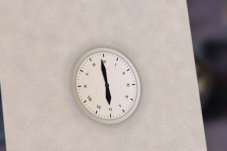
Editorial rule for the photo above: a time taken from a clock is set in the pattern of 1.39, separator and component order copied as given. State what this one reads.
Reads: 5.59
